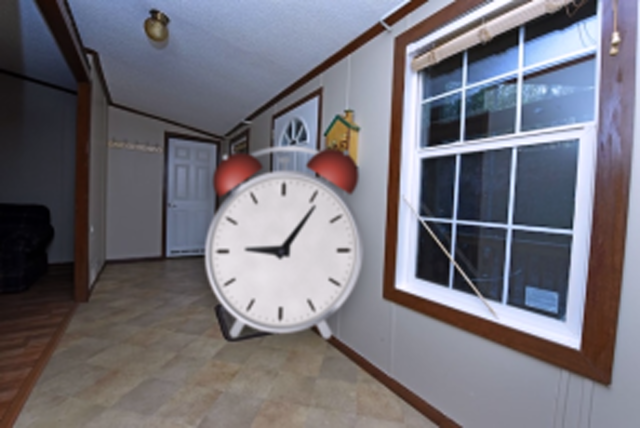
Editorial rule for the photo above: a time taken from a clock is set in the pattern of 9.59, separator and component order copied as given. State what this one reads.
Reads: 9.06
